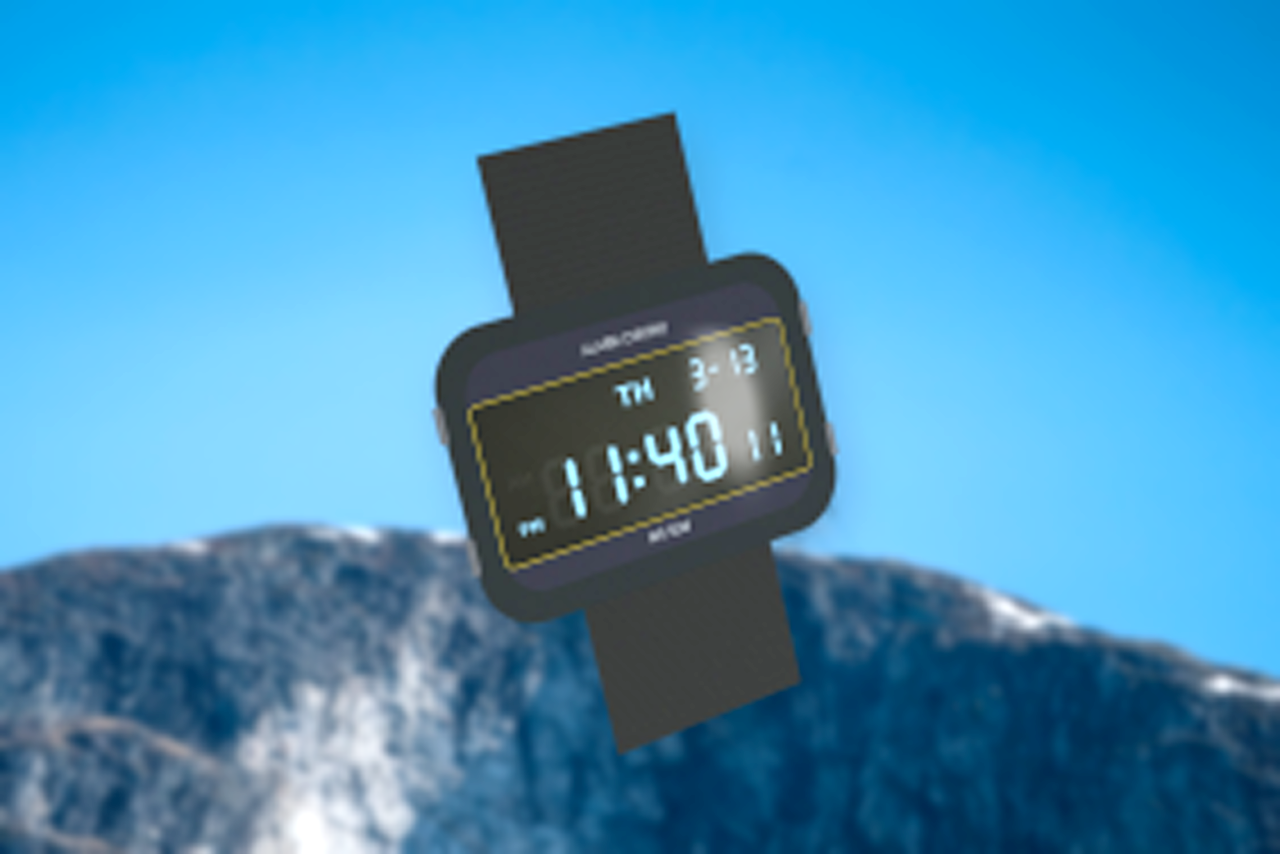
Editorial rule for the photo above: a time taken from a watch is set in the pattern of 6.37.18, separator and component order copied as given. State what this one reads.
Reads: 11.40.11
